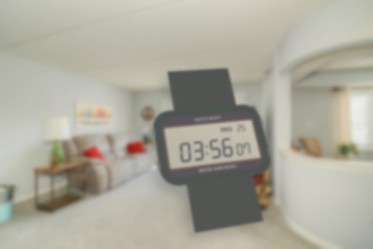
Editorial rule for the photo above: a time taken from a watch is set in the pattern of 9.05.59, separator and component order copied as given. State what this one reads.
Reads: 3.56.07
